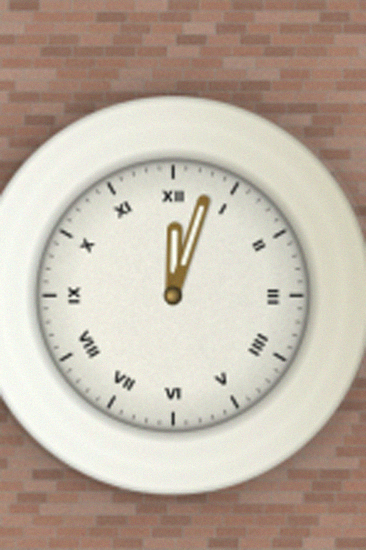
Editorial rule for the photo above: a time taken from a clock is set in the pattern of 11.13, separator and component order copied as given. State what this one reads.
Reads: 12.03
